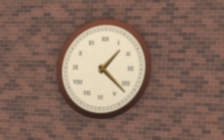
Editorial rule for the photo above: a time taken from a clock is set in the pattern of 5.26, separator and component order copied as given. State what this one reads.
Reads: 1.22
